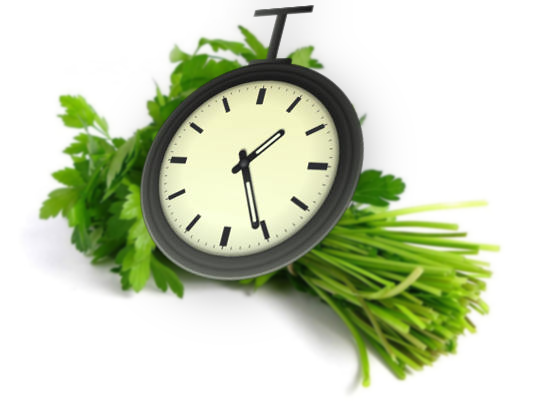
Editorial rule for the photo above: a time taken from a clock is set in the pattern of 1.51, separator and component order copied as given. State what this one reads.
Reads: 1.26
